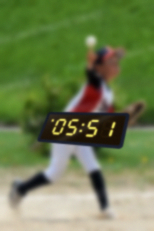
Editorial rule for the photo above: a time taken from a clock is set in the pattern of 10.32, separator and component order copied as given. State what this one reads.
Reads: 5.51
